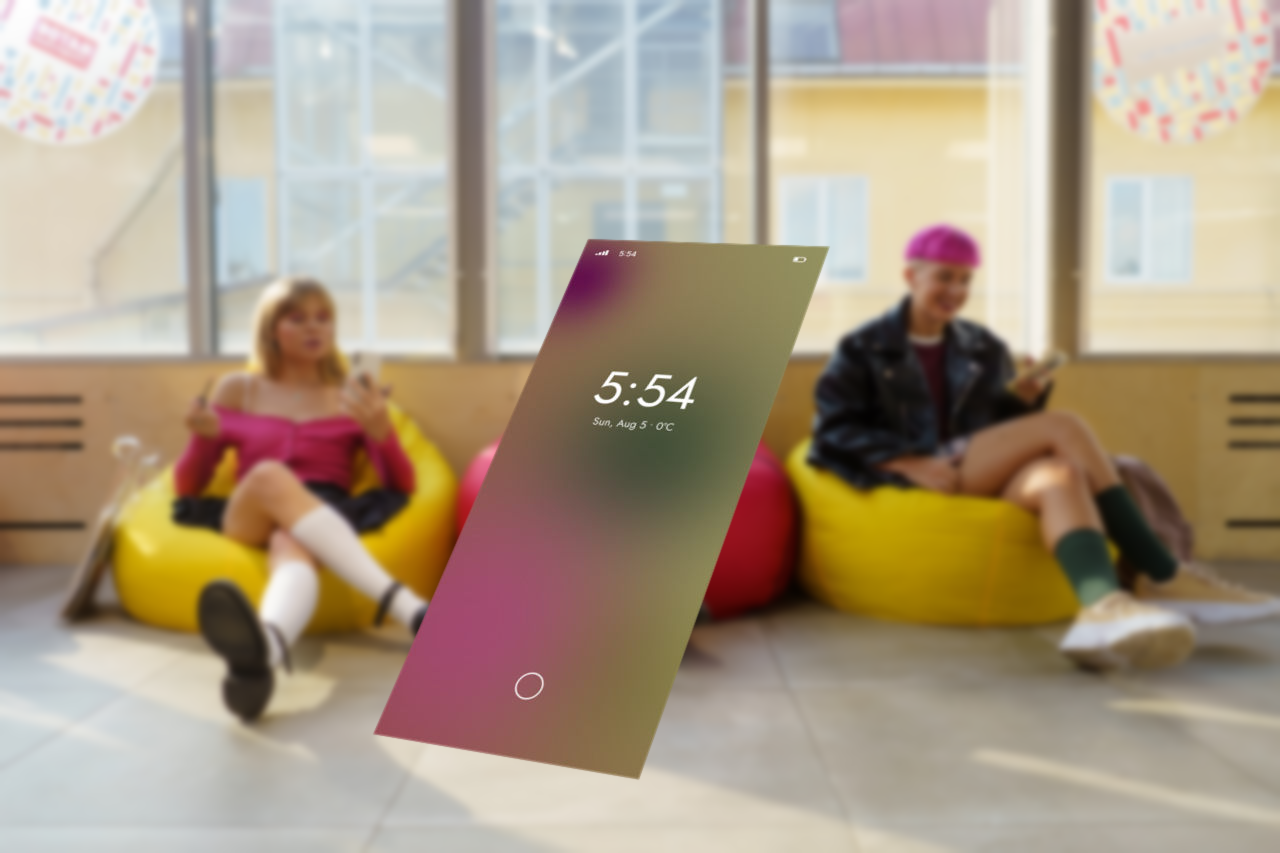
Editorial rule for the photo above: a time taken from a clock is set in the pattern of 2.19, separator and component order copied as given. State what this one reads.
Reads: 5.54
